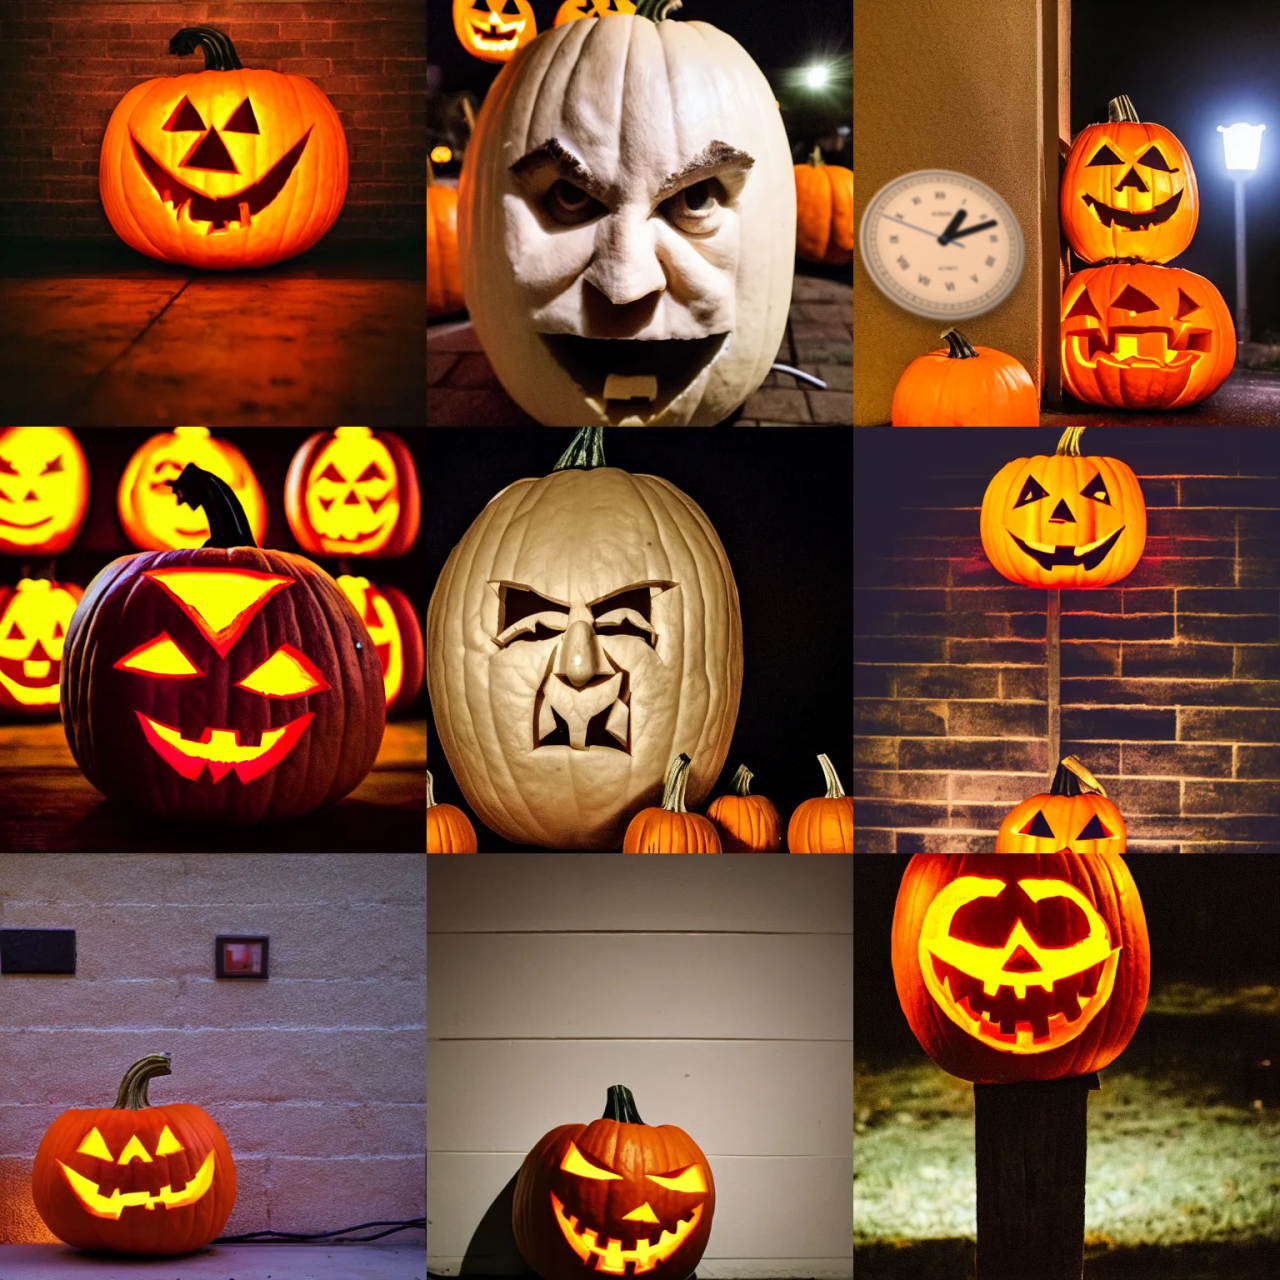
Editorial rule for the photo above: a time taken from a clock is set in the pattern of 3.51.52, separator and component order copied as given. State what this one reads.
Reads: 1.11.49
